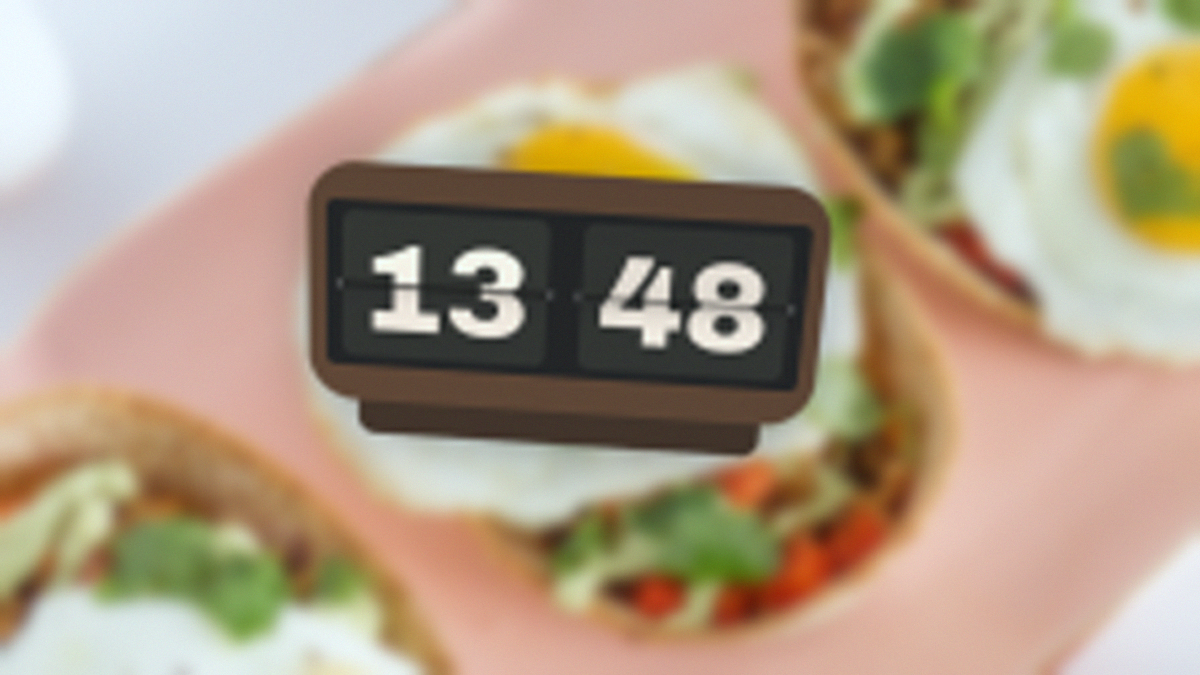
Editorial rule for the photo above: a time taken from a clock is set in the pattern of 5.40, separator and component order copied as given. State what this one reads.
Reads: 13.48
